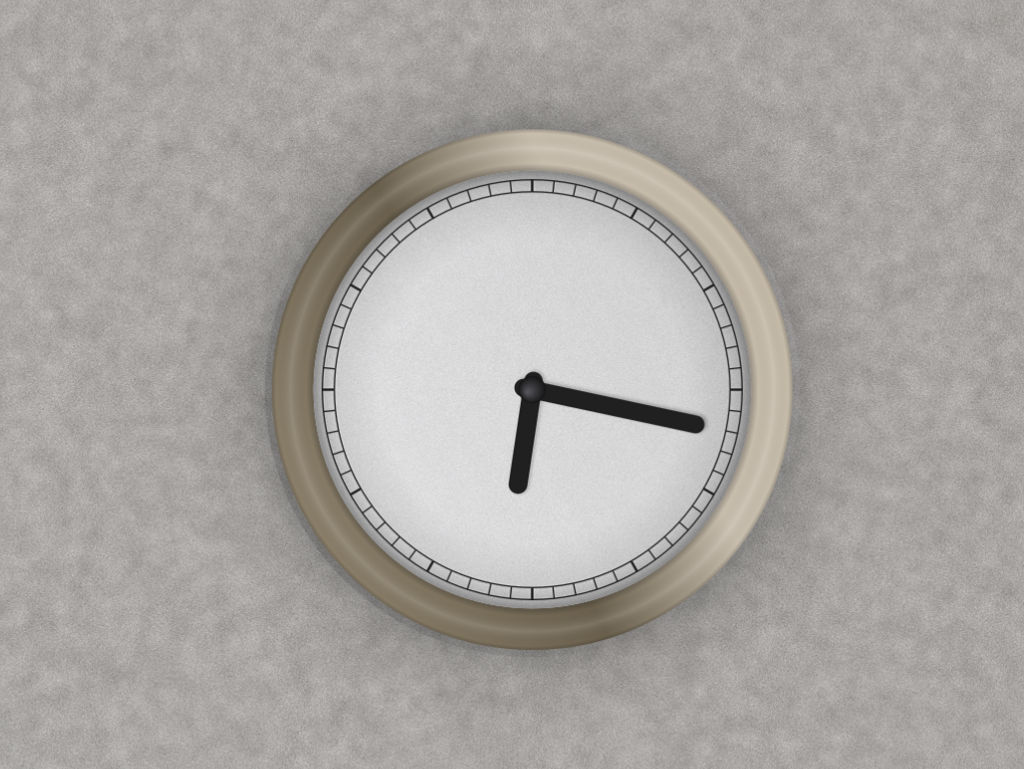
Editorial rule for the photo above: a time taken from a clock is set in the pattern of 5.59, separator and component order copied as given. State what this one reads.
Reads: 6.17
